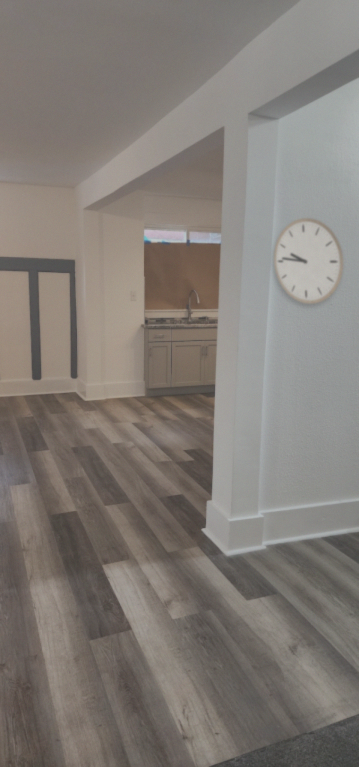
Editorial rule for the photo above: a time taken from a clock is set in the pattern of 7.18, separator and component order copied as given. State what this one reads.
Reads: 9.46
